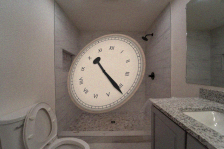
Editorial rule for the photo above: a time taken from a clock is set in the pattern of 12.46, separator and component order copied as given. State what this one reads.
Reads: 10.21
